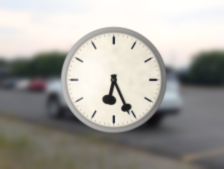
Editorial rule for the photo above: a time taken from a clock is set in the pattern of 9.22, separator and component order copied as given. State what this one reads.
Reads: 6.26
